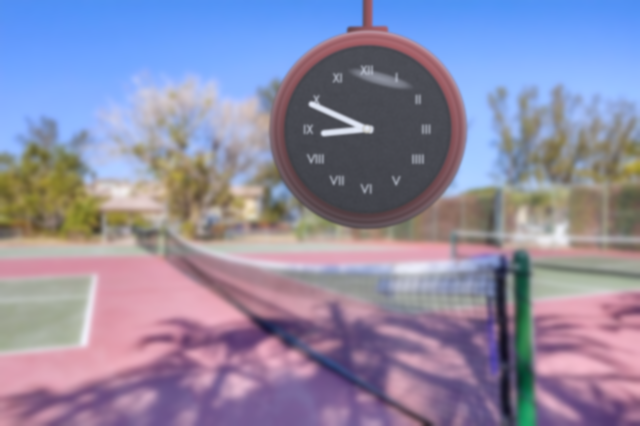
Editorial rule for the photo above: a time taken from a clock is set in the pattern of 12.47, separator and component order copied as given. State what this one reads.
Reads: 8.49
